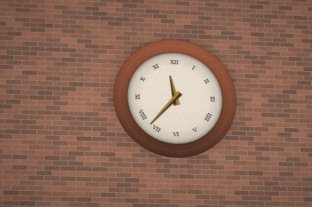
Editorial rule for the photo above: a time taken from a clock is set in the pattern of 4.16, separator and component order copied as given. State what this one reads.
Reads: 11.37
